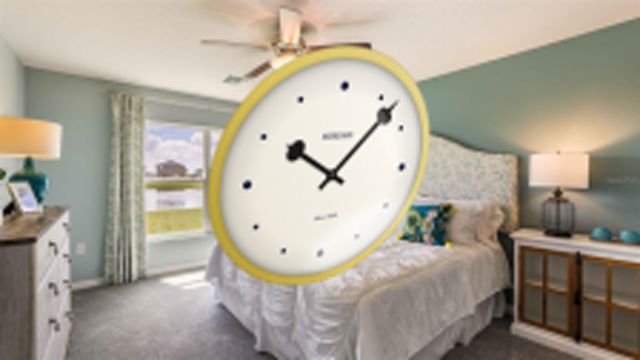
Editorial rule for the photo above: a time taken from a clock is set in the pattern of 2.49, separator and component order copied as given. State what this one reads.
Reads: 10.07
